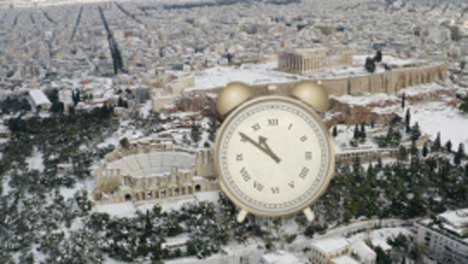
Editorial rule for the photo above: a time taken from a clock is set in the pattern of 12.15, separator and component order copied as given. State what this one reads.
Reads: 10.51
